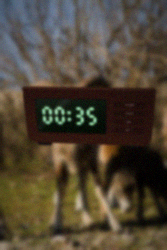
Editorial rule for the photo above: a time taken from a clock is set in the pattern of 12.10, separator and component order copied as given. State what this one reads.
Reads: 0.35
